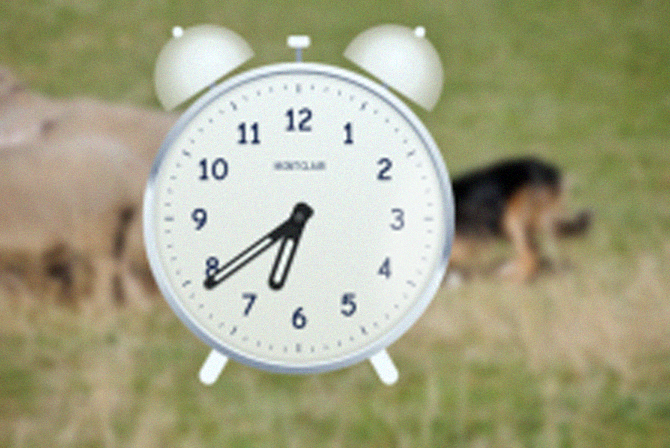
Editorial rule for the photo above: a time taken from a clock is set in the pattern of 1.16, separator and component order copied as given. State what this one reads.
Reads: 6.39
